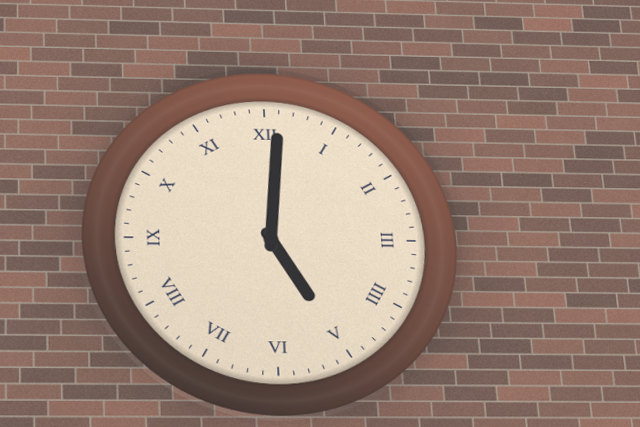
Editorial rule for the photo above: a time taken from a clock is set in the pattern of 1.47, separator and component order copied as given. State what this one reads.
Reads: 5.01
